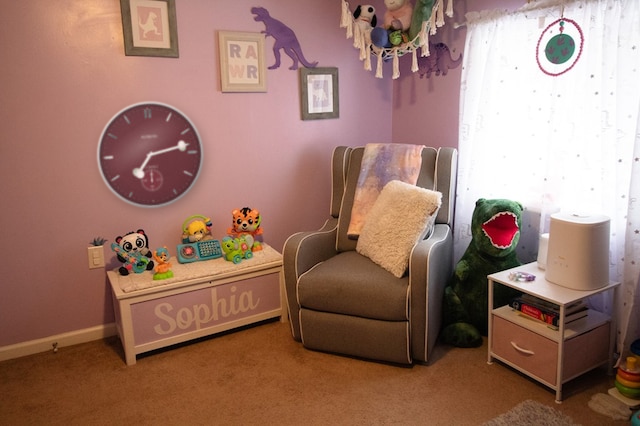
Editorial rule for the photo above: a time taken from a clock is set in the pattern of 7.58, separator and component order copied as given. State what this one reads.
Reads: 7.13
